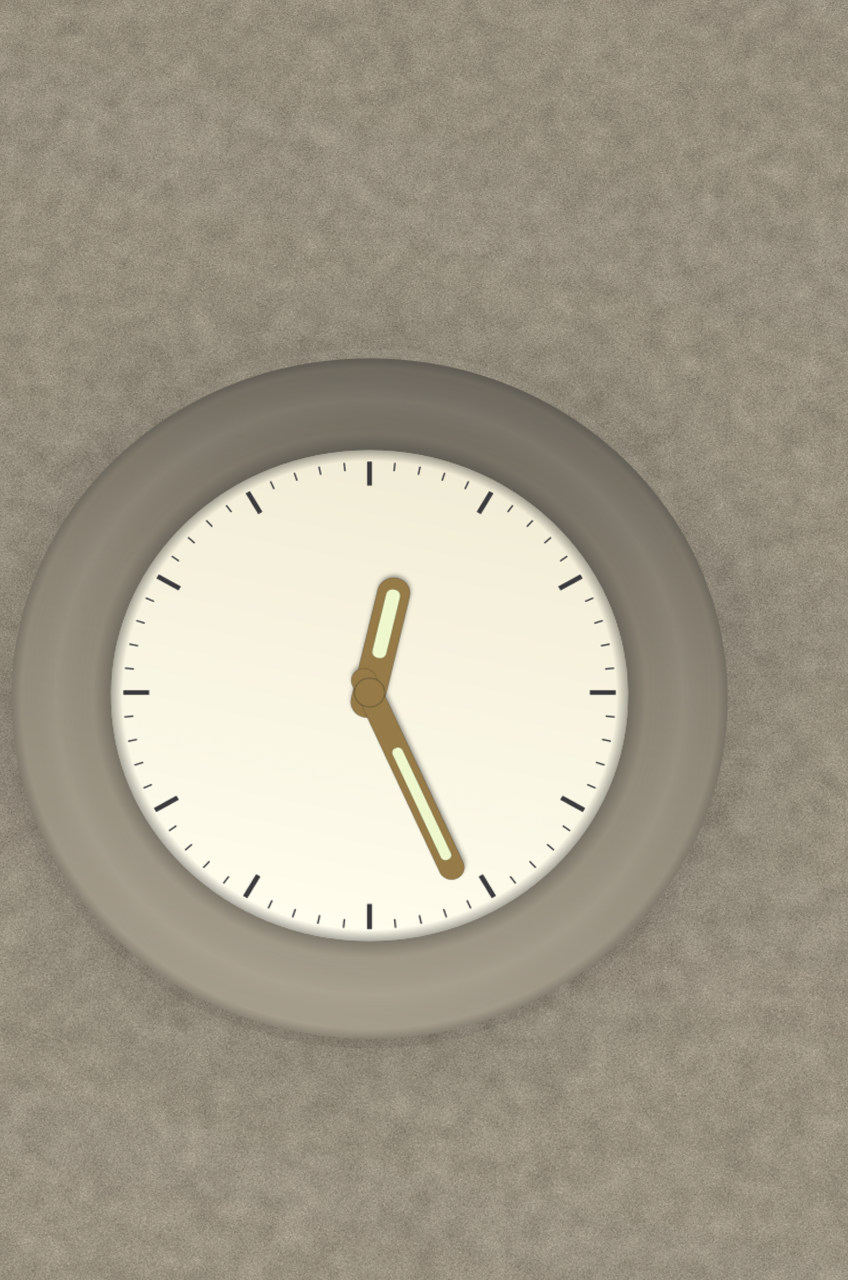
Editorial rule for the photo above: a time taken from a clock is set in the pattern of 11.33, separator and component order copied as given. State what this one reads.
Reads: 12.26
